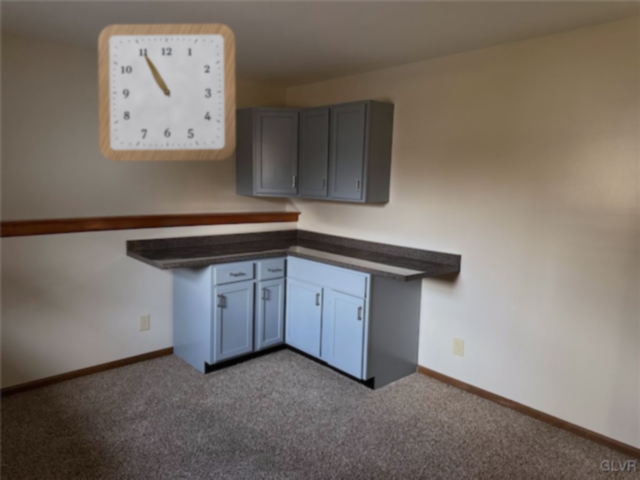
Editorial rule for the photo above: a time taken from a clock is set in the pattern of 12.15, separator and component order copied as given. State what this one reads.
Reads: 10.55
